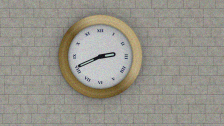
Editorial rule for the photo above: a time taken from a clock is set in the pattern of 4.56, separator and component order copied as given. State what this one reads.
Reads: 2.41
